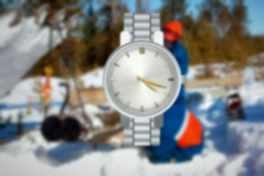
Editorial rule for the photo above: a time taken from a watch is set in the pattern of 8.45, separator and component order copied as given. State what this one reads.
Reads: 4.18
